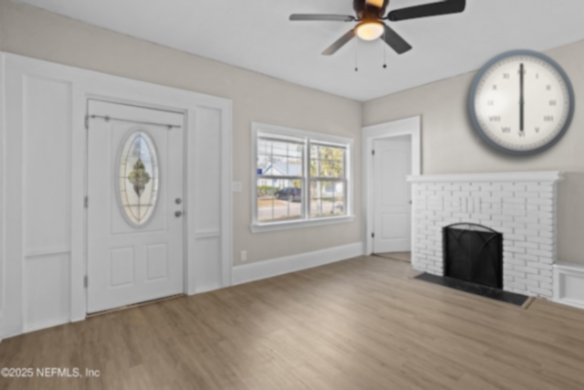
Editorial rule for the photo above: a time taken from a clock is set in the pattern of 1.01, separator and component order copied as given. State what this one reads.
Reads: 6.00
